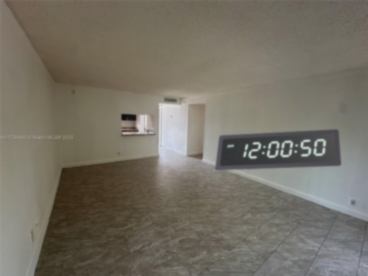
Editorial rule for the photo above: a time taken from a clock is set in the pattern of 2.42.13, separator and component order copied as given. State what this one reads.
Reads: 12.00.50
